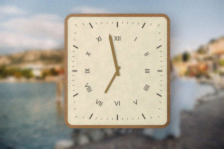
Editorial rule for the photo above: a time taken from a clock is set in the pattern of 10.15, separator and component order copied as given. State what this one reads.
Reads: 6.58
